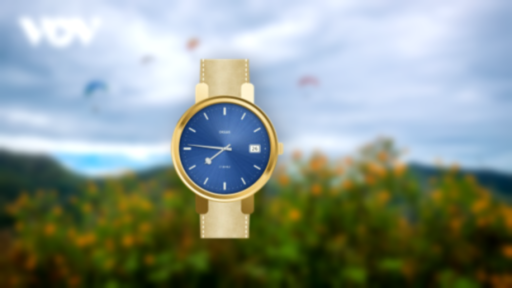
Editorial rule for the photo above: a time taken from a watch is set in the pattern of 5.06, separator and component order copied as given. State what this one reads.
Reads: 7.46
